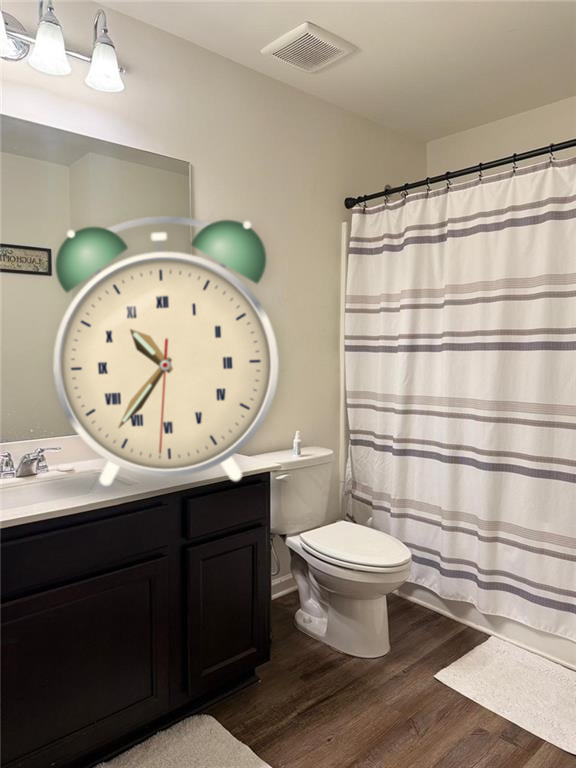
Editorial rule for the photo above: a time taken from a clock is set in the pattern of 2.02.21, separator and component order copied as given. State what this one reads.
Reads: 10.36.31
